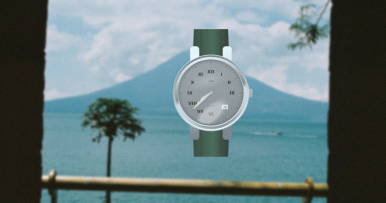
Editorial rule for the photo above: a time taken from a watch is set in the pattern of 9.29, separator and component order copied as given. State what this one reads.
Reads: 7.38
